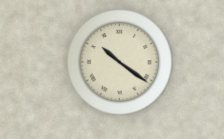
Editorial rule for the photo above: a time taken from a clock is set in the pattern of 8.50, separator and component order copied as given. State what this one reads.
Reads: 10.21
